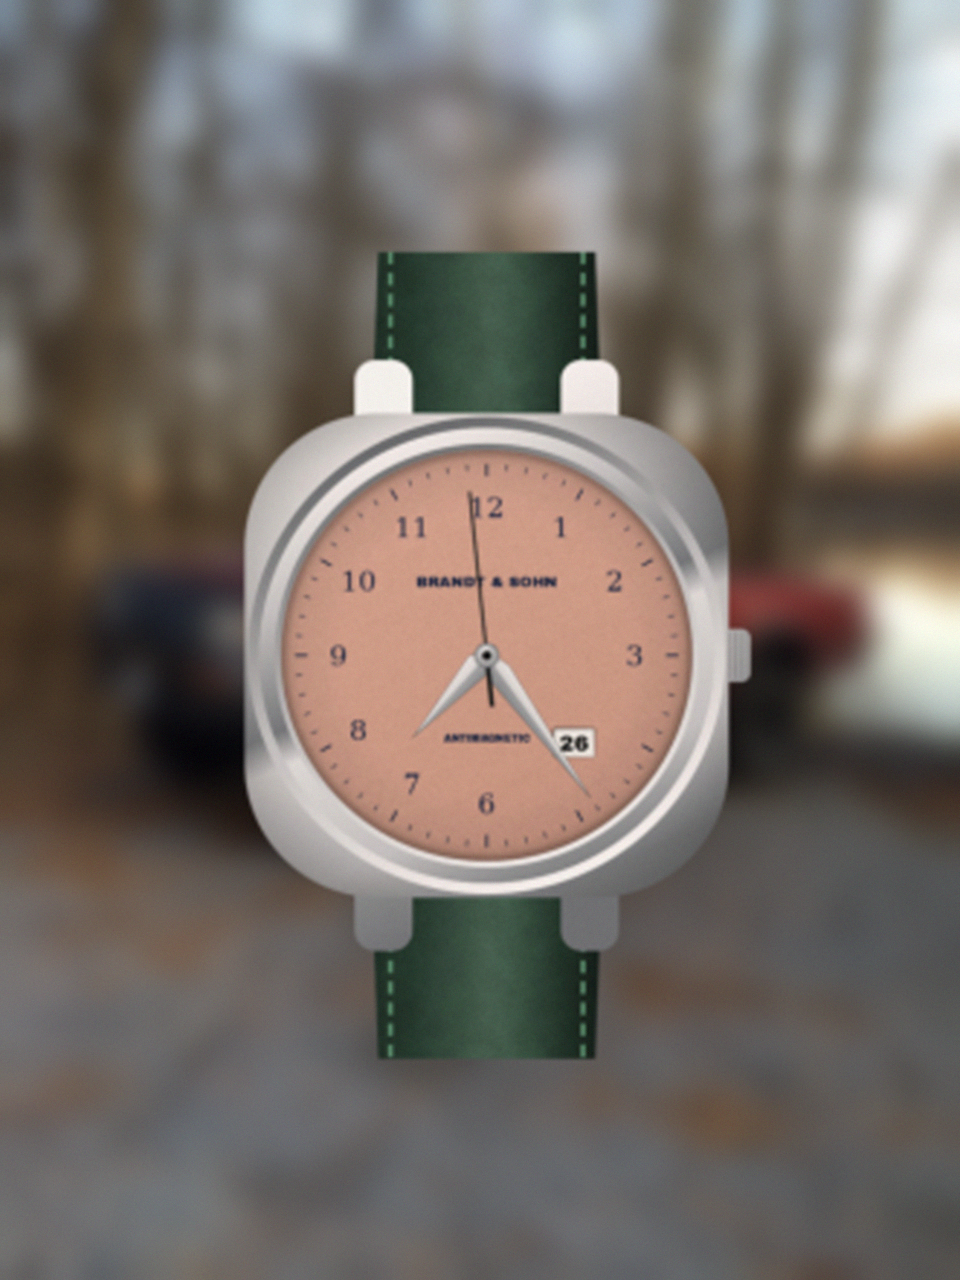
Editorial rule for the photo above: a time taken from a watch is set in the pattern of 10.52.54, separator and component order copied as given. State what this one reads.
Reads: 7.23.59
